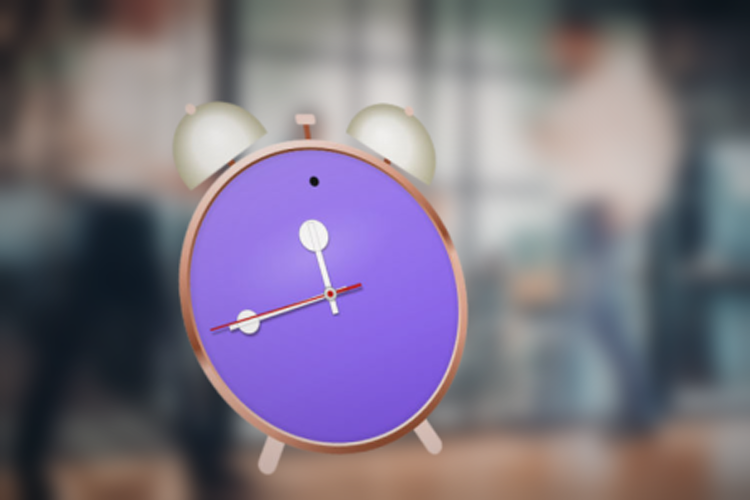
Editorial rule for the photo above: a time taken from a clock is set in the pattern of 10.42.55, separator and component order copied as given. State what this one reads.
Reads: 11.42.43
